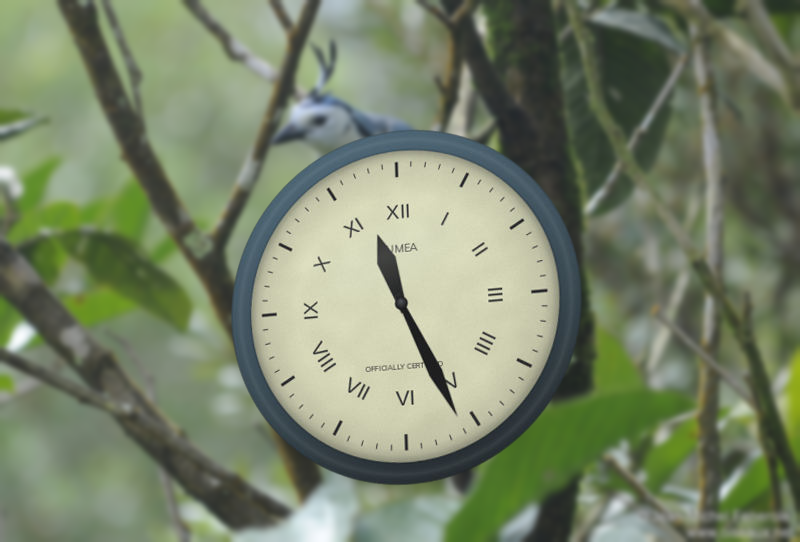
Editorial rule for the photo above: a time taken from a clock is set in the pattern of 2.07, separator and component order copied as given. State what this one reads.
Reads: 11.26
